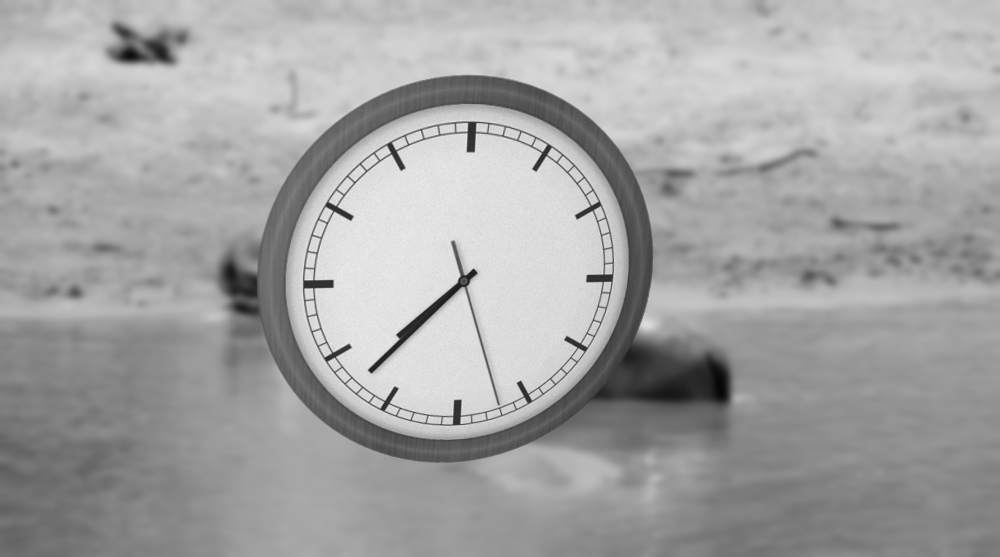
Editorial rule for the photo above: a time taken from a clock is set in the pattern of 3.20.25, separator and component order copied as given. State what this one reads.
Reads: 7.37.27
